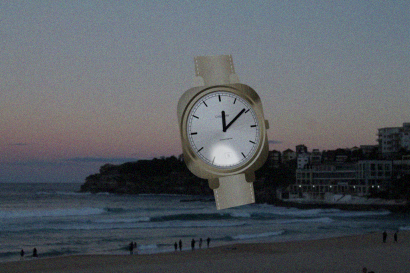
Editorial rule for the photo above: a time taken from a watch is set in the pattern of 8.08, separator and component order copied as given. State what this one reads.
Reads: 12.09
